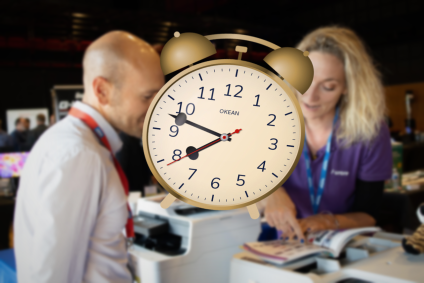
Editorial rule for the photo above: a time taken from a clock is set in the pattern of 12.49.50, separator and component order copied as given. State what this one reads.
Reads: 7.47.39
